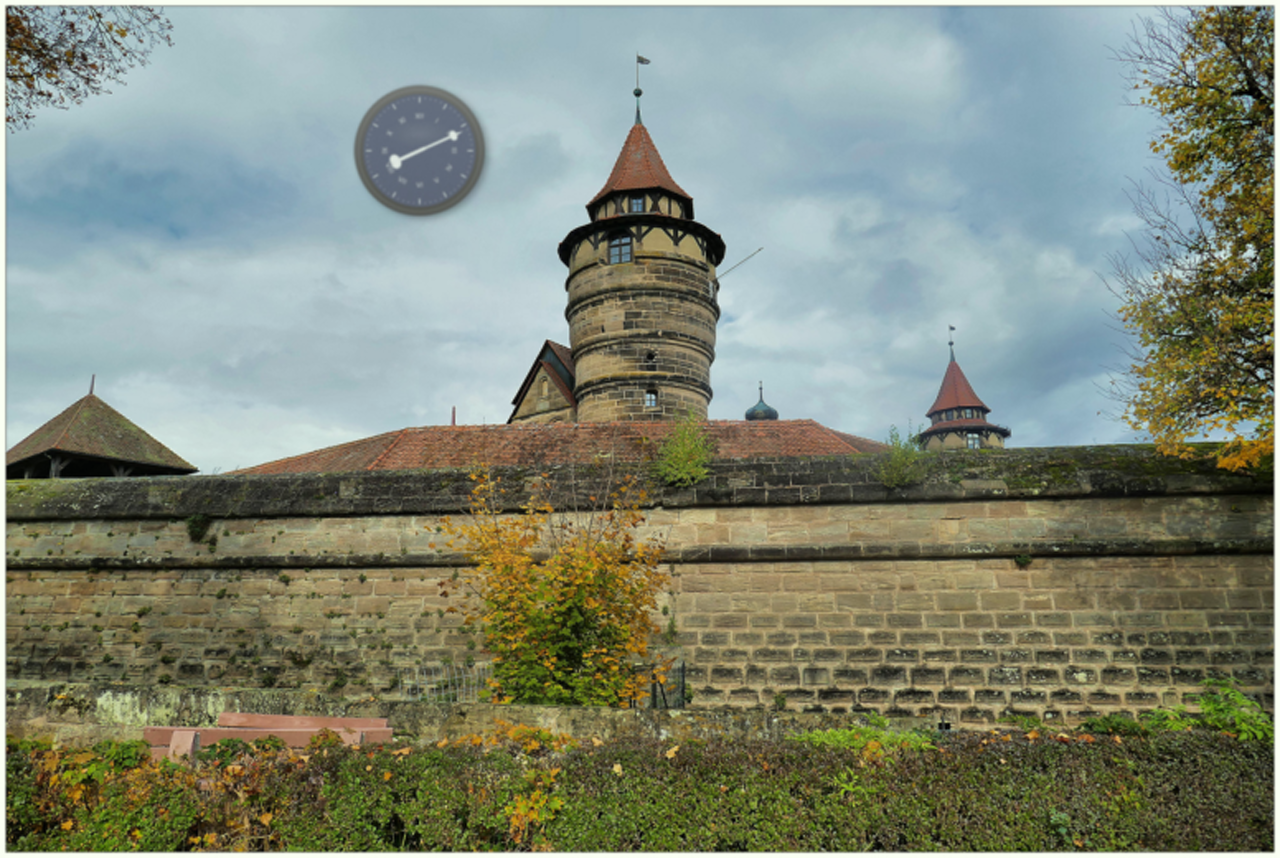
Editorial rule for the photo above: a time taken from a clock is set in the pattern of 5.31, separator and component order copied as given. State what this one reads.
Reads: 8.11
